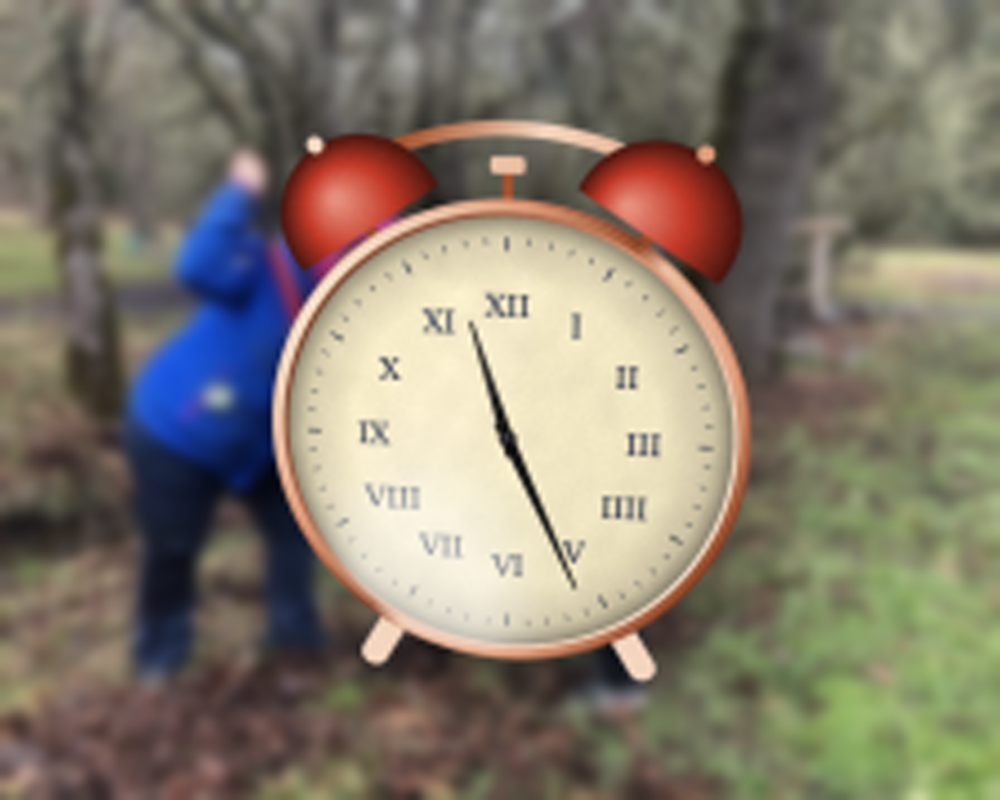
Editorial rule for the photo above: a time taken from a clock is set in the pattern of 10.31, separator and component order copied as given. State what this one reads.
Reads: 11.26
